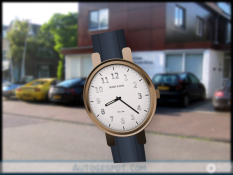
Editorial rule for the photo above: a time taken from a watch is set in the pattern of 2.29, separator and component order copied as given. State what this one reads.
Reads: 8.22
